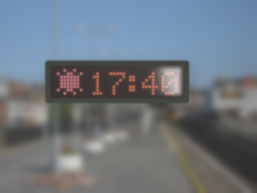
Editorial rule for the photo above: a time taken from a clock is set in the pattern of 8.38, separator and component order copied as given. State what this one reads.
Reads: 17.40
